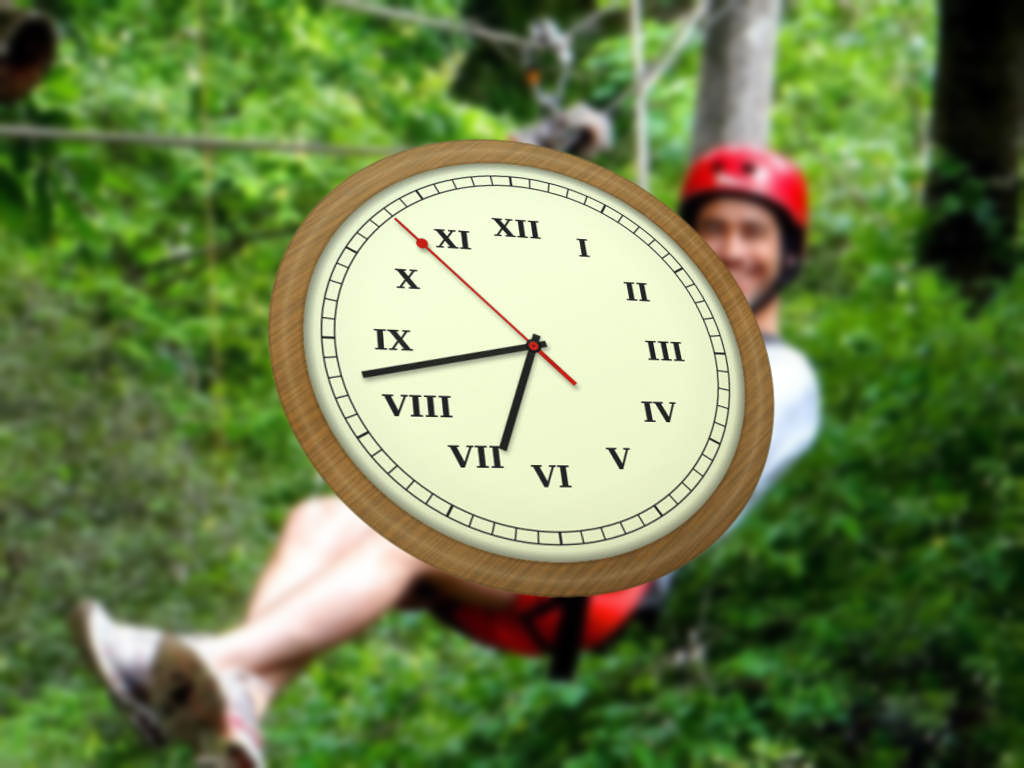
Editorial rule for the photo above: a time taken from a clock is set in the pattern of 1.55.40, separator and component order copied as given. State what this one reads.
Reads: 6.42.53
